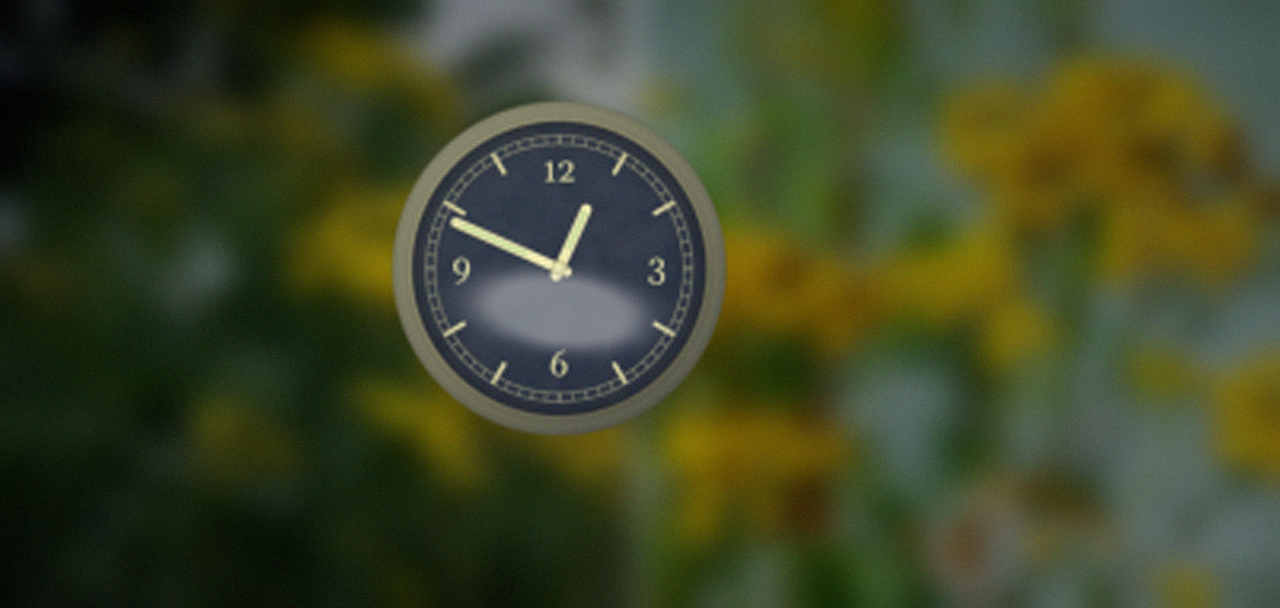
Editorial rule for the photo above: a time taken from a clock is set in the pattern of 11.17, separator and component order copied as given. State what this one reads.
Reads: 12.49
